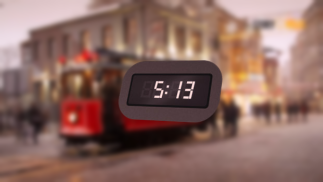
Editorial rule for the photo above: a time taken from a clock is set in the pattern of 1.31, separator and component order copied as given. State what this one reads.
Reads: 5.13
